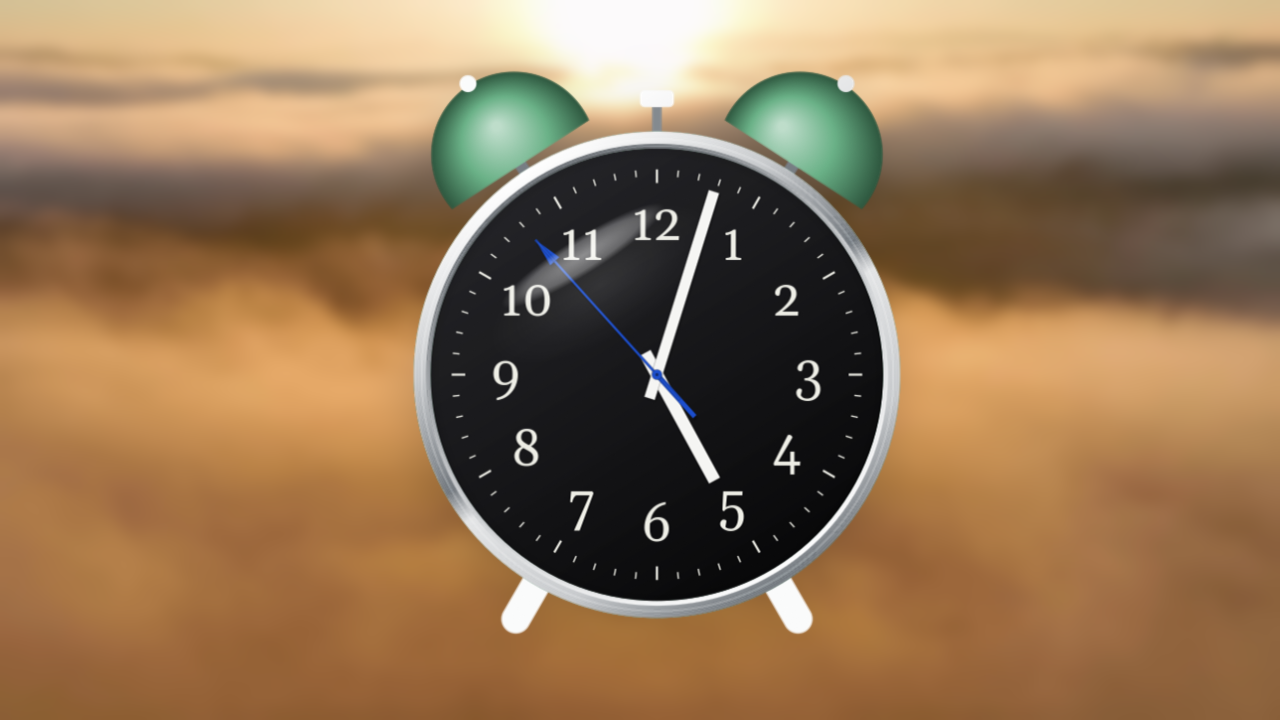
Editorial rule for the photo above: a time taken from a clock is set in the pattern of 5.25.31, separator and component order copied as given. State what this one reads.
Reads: 5.02.53
